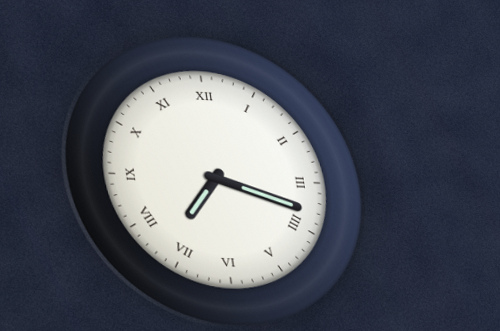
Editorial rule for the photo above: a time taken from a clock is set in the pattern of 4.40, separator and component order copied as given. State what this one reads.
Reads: 7.18
